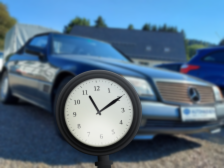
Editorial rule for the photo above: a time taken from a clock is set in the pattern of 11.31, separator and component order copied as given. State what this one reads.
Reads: 11.10
